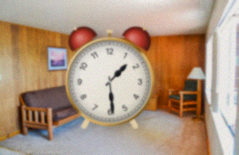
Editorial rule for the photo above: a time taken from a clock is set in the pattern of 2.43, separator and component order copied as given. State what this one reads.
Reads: 1.29
